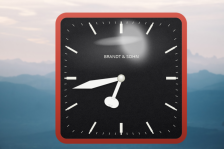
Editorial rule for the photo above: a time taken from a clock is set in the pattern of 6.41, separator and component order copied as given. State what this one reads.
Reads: 6.43
